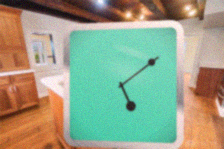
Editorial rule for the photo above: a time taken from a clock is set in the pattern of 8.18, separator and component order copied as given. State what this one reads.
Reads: 5.09
